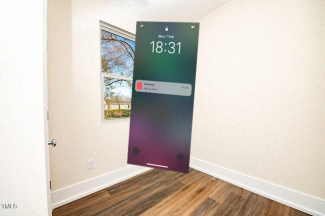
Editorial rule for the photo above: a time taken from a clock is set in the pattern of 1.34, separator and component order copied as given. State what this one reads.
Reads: 18.31
